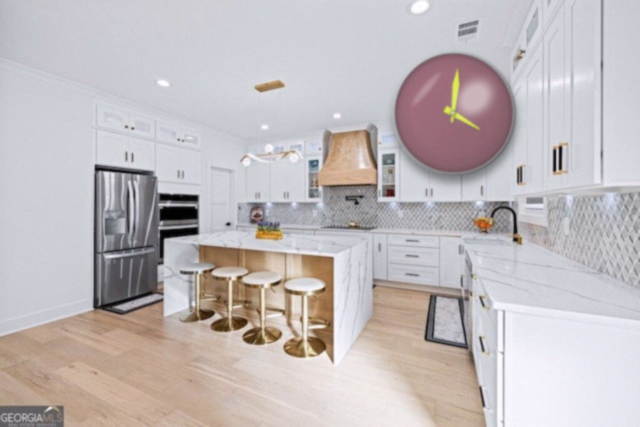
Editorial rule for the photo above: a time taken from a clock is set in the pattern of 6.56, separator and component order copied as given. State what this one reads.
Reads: 4.01
